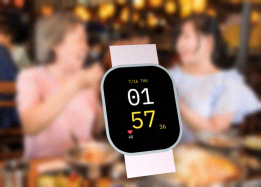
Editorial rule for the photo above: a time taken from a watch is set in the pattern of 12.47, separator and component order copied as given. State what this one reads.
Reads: 1.57
